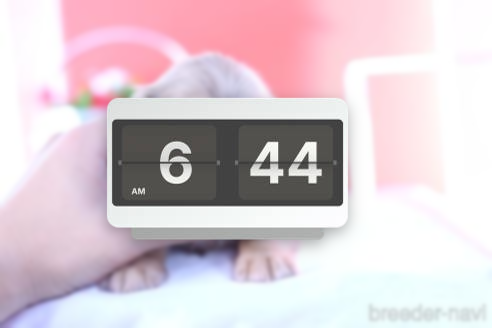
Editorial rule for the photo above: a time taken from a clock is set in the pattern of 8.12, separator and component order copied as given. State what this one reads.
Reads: 6.44
